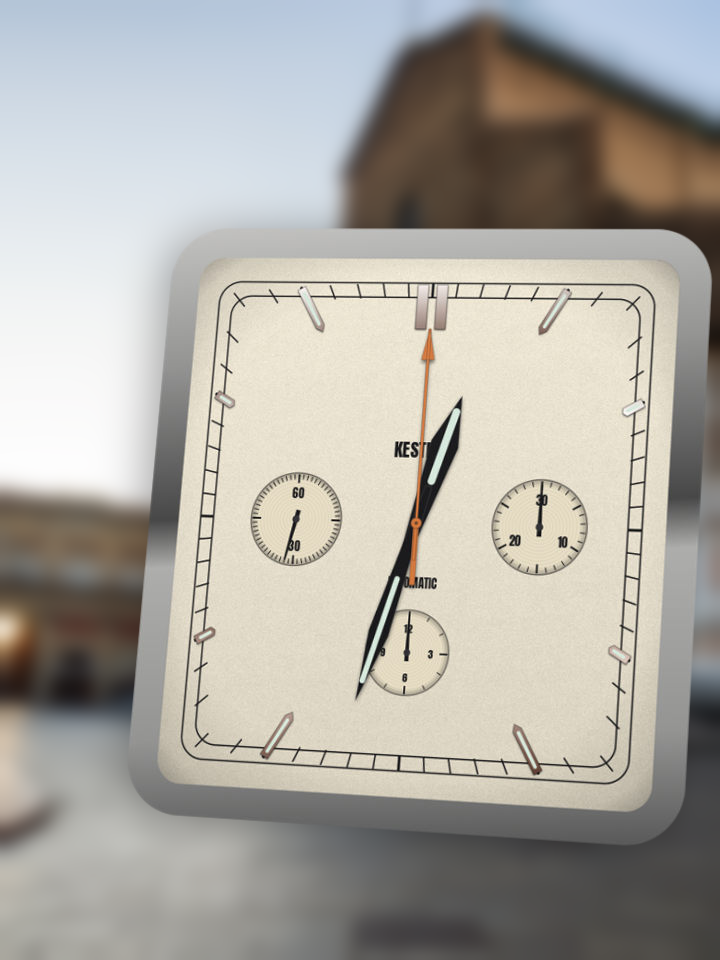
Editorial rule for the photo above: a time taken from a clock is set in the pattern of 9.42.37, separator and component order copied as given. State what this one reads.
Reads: 12.32.32
